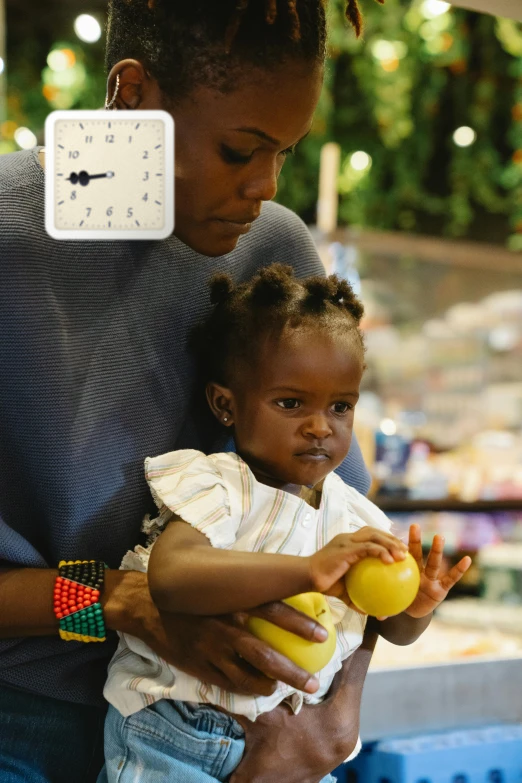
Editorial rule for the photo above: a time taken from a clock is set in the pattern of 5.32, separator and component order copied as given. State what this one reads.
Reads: 8.44
